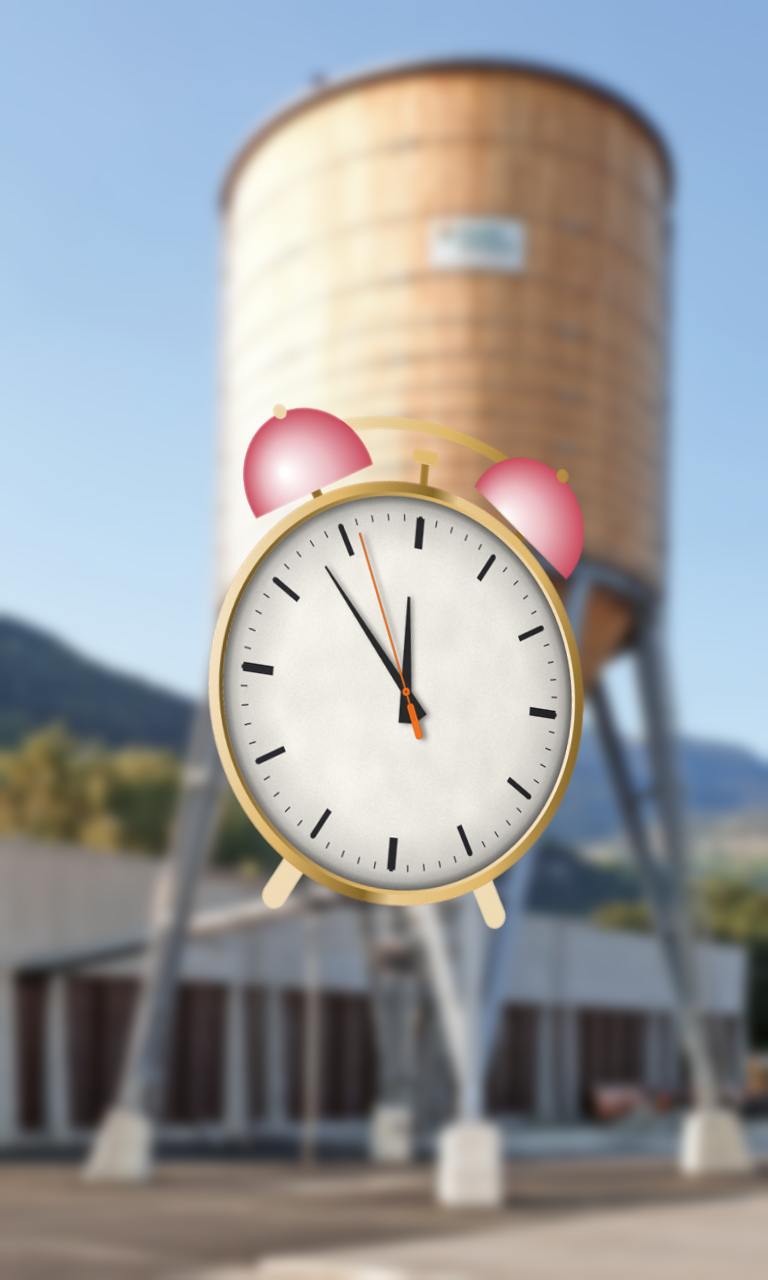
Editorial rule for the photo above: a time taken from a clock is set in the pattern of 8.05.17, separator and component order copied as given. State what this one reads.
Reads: 11.52.56
